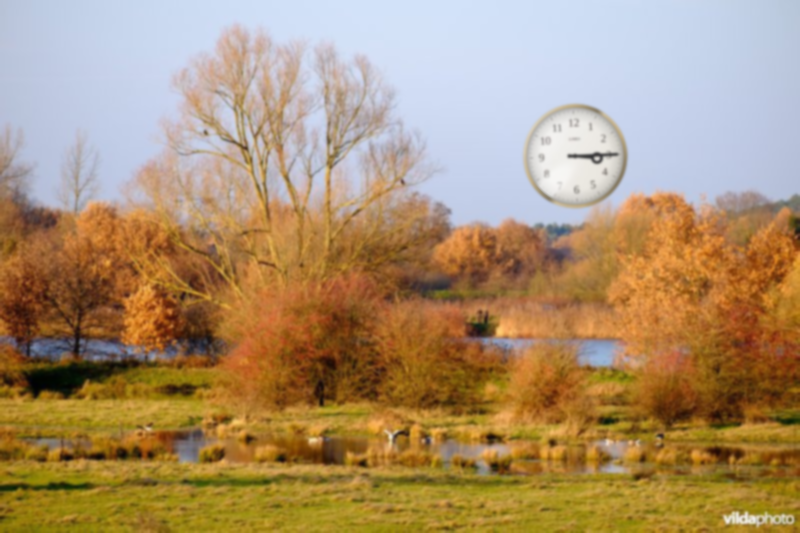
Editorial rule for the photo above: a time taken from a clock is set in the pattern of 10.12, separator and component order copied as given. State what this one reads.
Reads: 3.15
